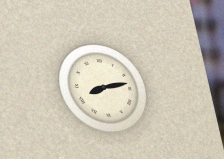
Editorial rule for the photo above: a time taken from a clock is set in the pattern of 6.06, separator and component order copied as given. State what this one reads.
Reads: 8.13
